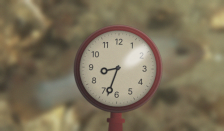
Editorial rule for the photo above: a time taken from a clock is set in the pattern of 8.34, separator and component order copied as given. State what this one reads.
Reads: 8.33
